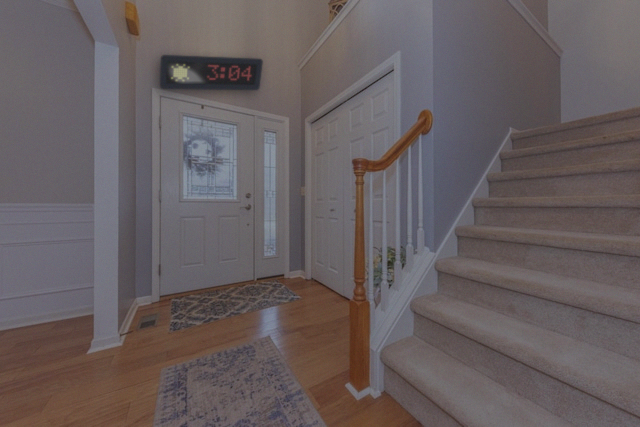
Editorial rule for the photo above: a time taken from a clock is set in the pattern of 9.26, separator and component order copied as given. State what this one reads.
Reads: 3.04
